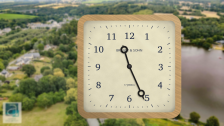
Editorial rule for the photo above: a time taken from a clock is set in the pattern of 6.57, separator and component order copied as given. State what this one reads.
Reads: 11.26
